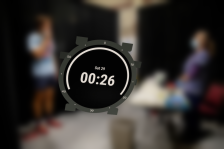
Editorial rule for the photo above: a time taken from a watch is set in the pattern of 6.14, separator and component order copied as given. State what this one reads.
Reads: 0.26
